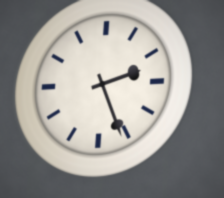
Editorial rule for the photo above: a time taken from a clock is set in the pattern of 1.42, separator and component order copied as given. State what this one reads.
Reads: 2.26
